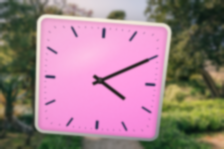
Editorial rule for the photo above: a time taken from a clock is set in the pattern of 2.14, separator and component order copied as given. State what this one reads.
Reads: 4.10
